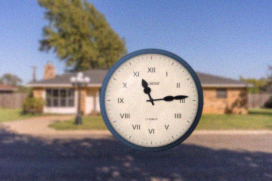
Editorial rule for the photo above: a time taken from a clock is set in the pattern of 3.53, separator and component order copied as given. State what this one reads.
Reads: 11.14
